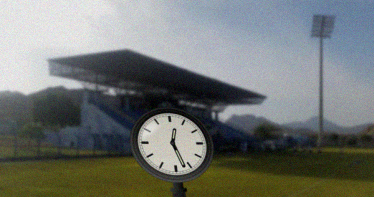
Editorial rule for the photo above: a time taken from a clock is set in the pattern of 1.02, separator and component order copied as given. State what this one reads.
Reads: 12.27
